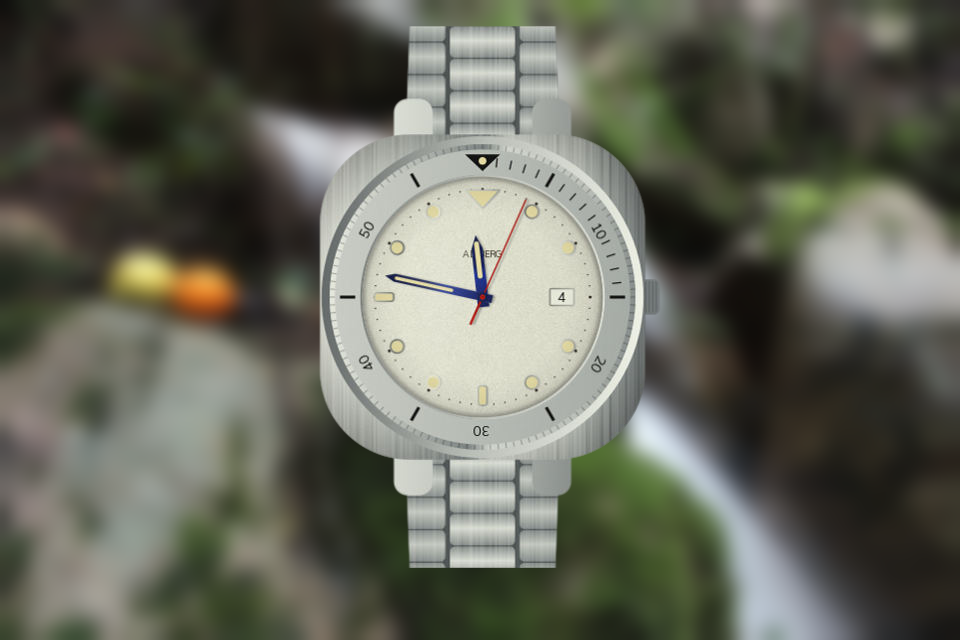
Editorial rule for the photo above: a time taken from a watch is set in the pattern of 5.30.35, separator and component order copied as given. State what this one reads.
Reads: 11.47.04
